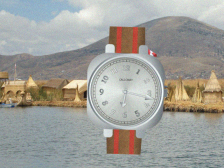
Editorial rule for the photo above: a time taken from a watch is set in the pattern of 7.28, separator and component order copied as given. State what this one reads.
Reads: 6.17
